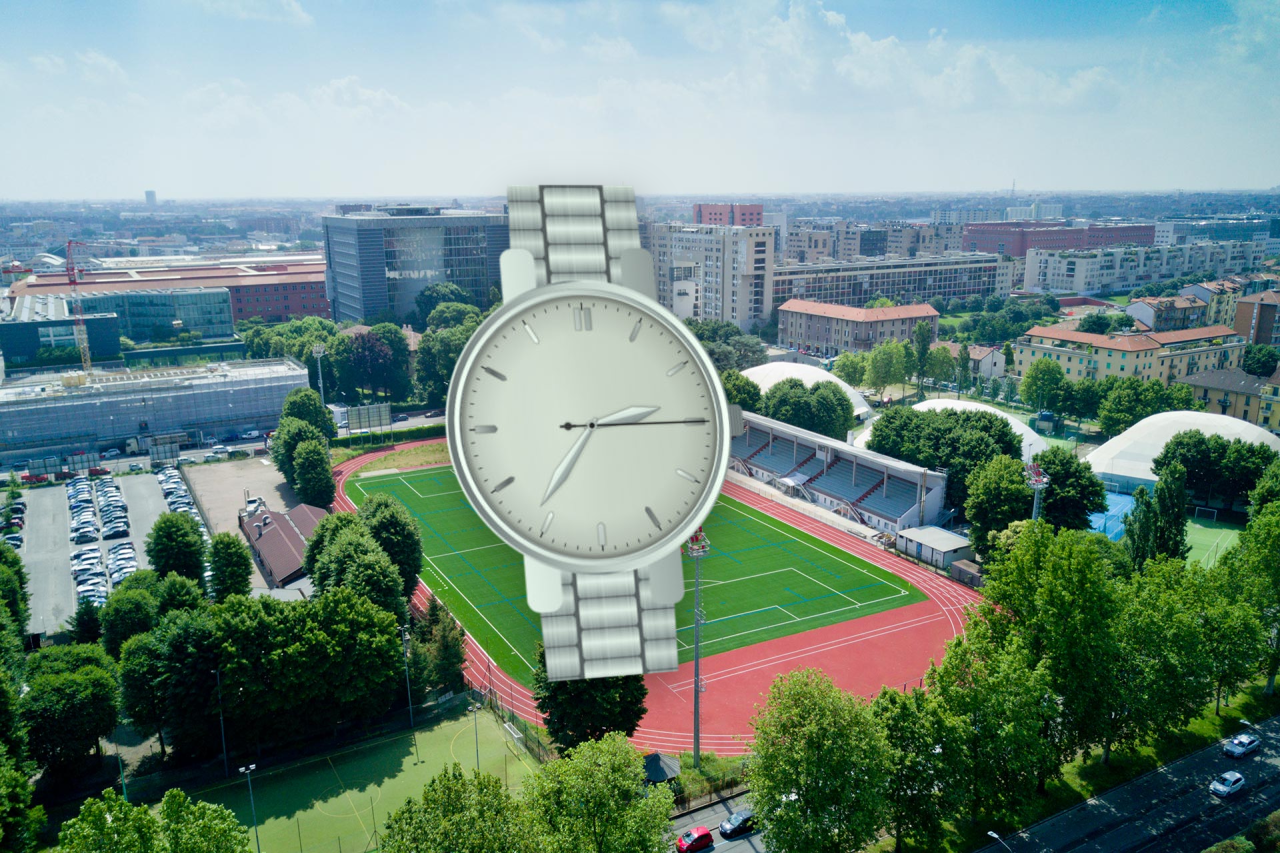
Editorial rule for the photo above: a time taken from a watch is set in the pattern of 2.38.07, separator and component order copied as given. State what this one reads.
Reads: 2.36.15
